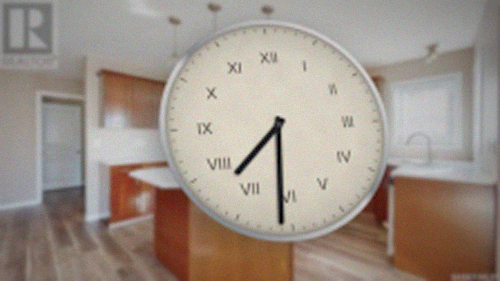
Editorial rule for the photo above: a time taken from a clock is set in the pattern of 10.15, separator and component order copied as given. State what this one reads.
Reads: 7.31
